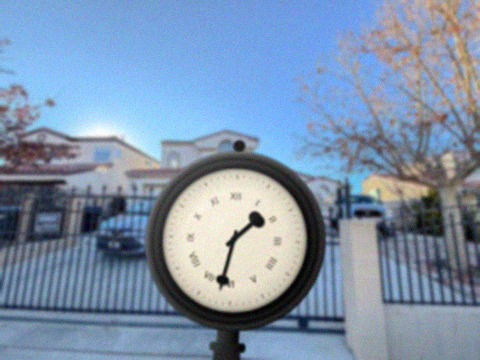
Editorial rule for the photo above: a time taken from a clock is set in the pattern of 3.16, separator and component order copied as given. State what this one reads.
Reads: 1.32
